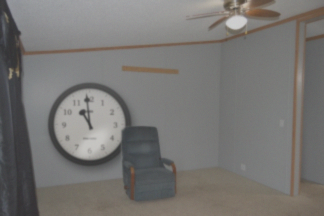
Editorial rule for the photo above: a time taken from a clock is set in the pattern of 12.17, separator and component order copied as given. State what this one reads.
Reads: 10.59
